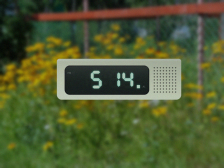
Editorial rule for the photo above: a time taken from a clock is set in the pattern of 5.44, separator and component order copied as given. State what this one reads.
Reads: 5.14
